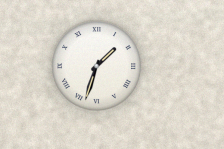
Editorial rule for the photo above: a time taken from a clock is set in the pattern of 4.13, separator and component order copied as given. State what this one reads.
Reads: 1.33
